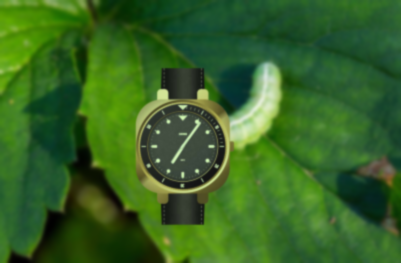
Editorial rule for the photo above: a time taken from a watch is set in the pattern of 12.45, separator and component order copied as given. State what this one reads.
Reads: 7.06
